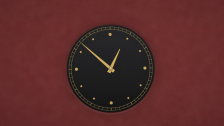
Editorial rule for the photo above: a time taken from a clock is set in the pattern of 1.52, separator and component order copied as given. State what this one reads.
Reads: 12.52
